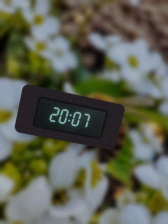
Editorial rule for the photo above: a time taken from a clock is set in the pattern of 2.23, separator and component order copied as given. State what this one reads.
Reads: 20.07
